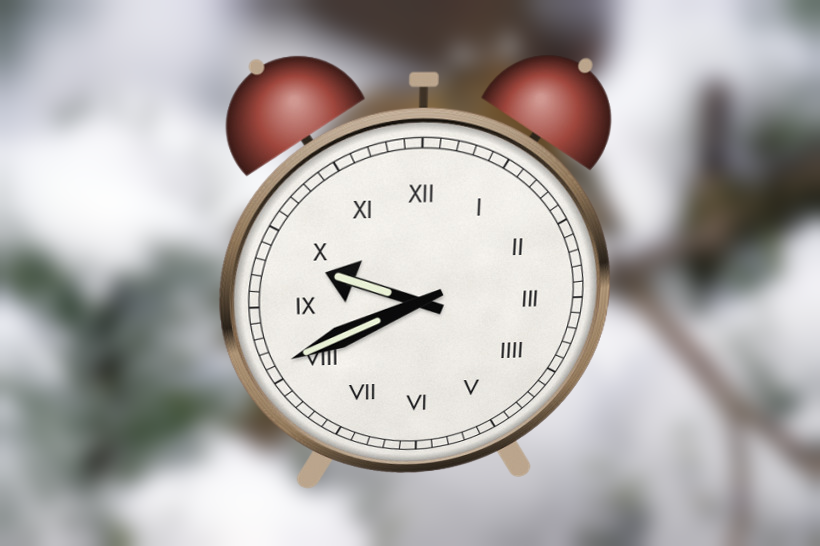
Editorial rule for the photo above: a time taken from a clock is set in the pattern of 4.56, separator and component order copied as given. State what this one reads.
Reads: 9.41
